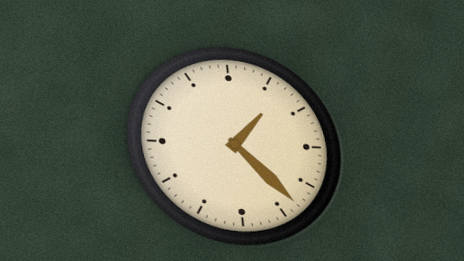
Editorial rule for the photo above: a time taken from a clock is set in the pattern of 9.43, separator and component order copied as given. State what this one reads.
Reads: 1.23
